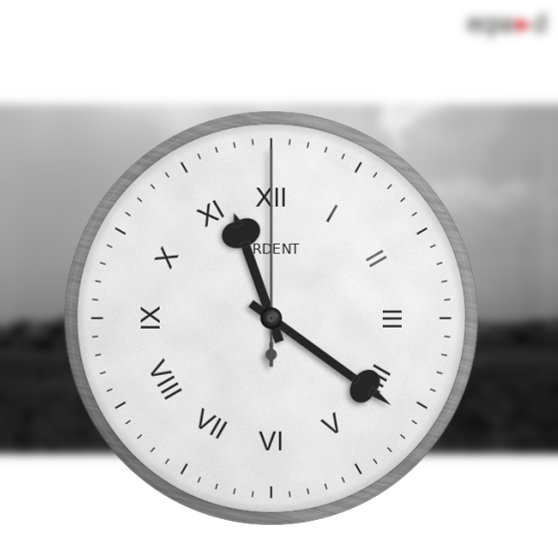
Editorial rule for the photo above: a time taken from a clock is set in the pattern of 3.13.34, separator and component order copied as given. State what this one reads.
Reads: 11.21.00
